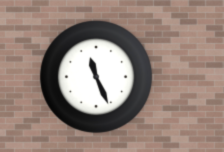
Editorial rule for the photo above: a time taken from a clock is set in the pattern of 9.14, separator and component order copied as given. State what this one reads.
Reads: 11.26
